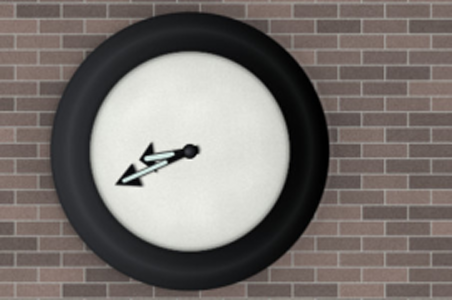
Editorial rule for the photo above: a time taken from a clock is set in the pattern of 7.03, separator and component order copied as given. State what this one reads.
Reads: 8.41
